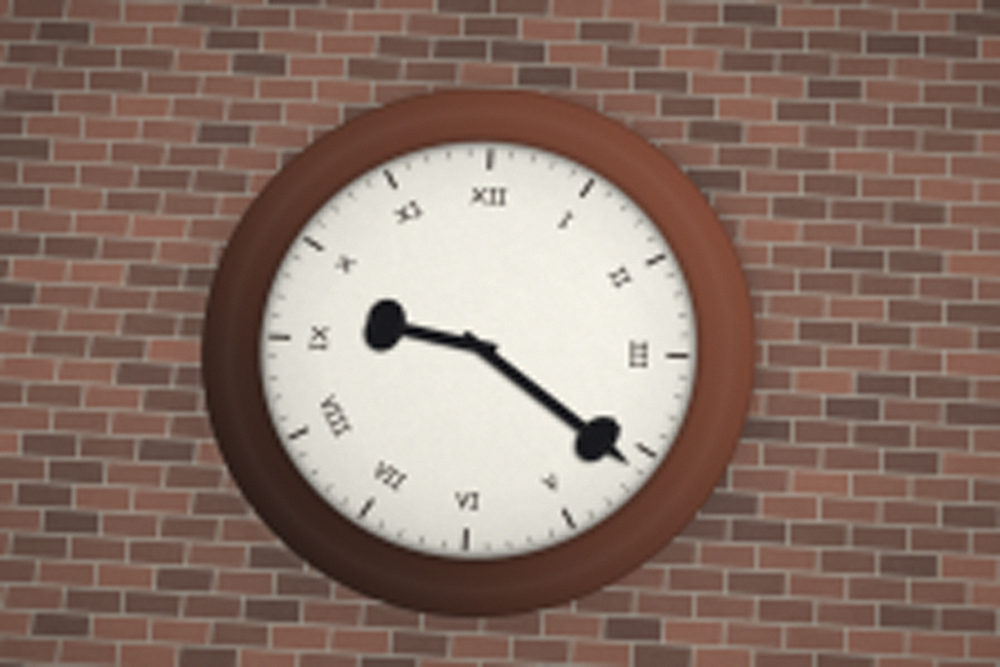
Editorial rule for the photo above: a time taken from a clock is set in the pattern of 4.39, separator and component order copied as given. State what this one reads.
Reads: 9.21
